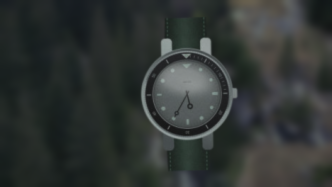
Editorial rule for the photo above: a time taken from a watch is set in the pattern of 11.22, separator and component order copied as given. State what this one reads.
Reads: 5.35
